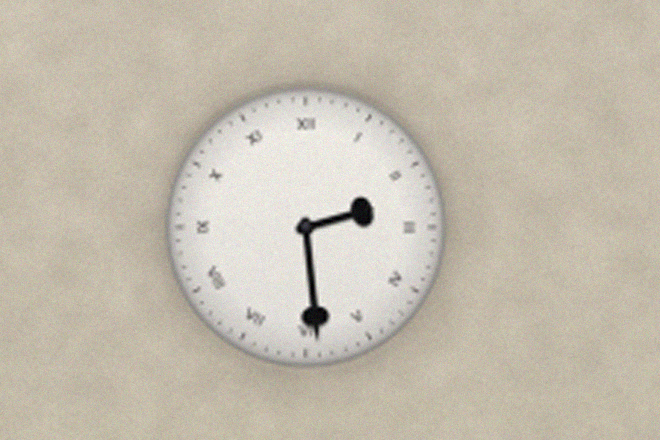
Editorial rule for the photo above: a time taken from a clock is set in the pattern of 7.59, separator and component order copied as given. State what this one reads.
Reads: 2.29
